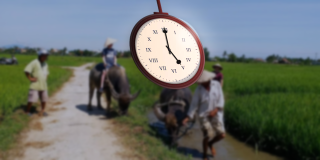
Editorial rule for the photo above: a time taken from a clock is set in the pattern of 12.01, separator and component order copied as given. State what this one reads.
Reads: 5.00
